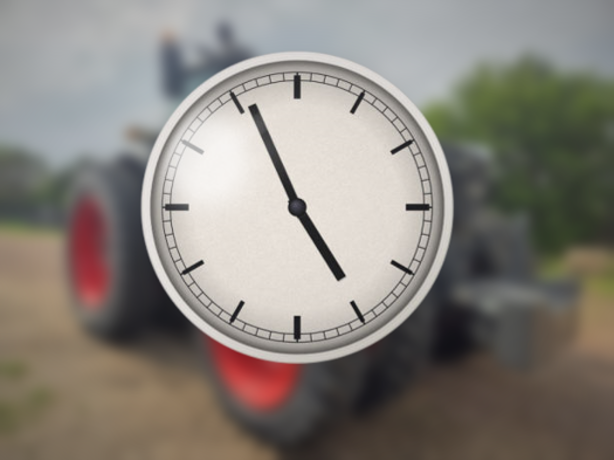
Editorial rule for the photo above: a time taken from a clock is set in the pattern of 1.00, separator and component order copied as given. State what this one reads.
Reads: 4.56
